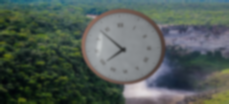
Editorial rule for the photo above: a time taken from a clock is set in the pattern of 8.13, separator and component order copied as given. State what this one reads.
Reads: 7.53
